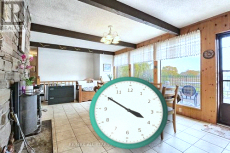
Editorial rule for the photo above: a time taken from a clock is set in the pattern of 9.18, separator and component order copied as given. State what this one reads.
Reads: 3.50
